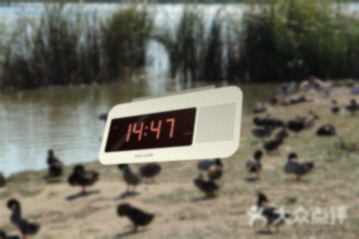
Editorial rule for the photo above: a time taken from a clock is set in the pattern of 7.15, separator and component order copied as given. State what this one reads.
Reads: 14.47
